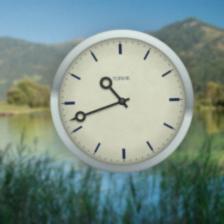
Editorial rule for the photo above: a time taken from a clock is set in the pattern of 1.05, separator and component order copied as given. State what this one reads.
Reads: 10.42
